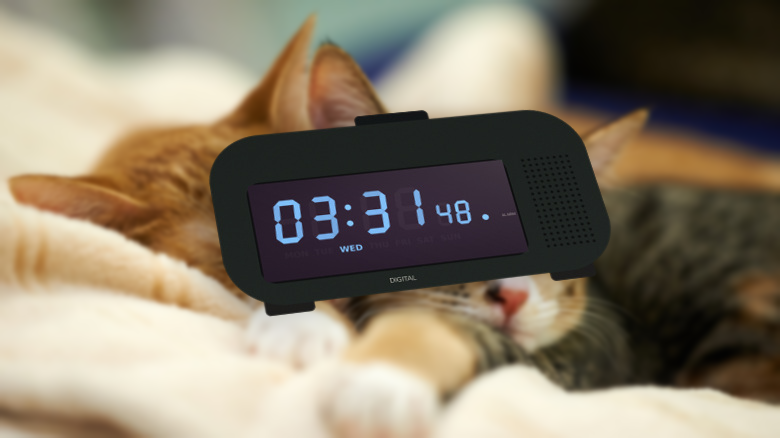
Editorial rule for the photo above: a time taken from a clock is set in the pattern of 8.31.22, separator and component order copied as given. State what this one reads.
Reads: 3.31.48
